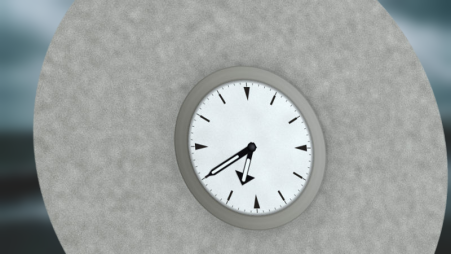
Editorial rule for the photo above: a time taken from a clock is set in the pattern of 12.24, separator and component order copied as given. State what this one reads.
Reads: 6.40
